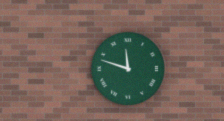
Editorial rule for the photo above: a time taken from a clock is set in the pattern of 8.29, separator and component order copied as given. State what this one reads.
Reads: 11.48
